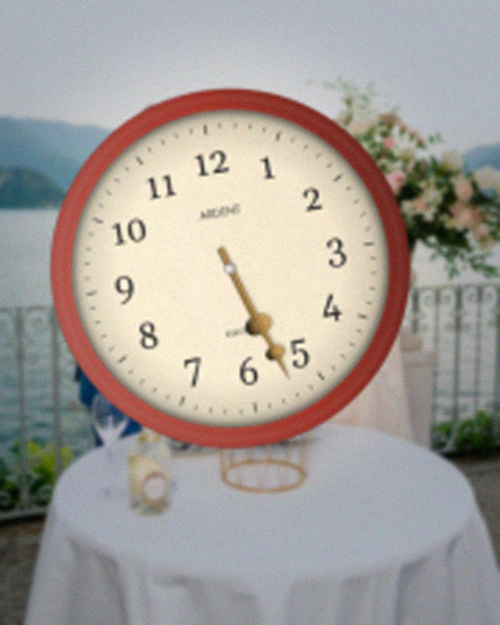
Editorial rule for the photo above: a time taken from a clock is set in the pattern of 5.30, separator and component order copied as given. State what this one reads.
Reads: 5.27
